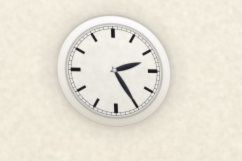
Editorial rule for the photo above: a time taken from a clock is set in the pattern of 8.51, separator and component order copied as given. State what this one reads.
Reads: 2.25
